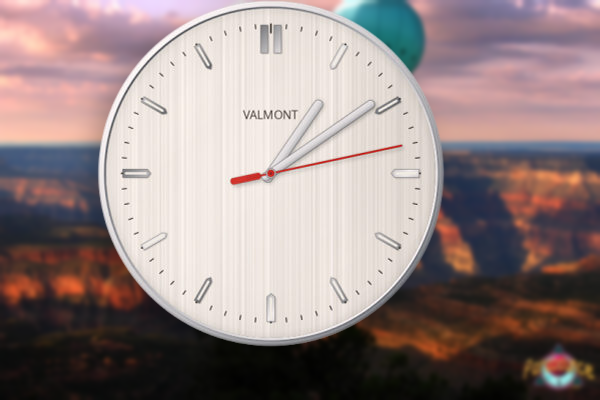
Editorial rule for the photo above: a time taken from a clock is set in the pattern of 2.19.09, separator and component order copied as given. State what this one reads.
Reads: 1.09.13
